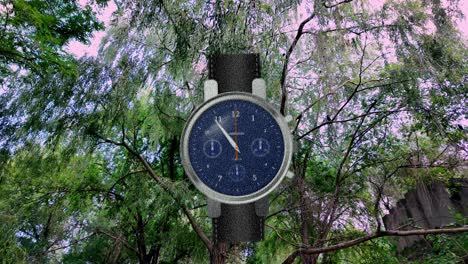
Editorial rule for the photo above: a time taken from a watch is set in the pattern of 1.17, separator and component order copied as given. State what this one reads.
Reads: 10.54
